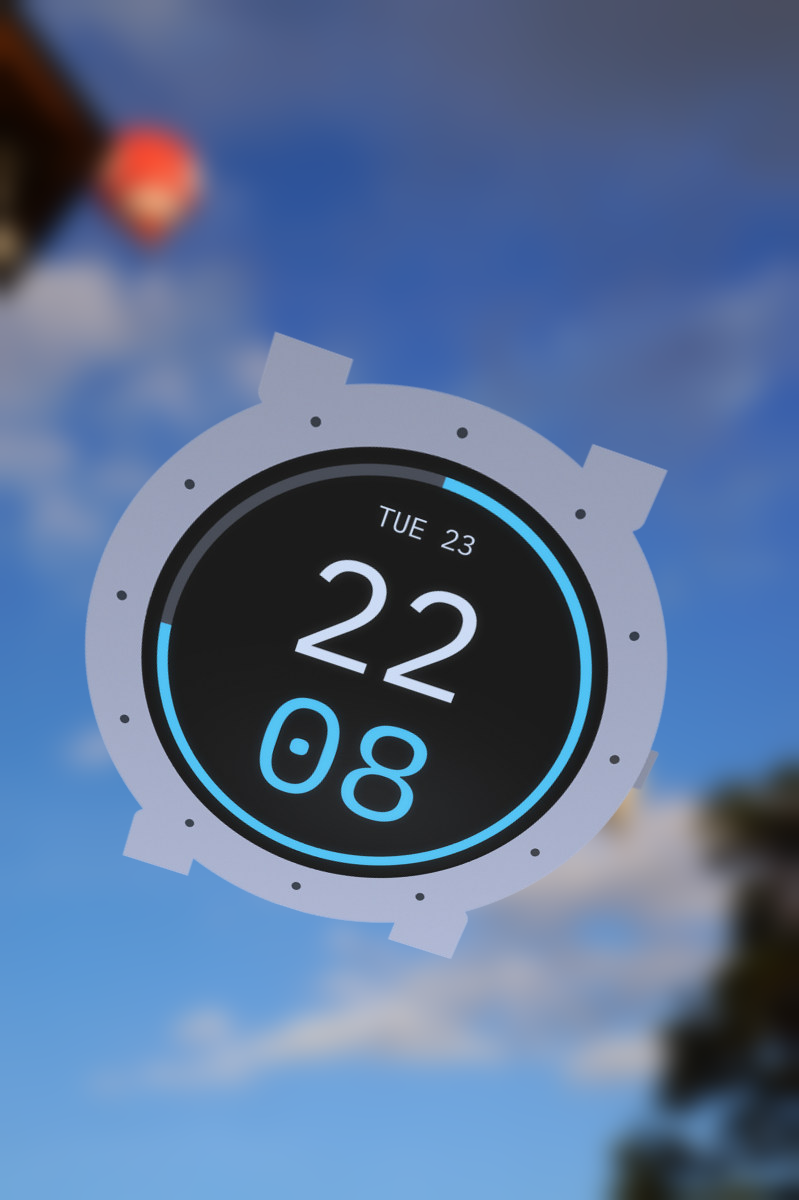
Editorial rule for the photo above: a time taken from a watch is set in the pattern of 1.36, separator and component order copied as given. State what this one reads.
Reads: 22.08
